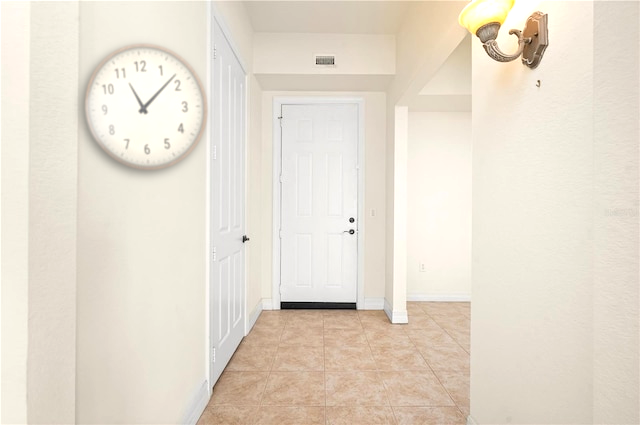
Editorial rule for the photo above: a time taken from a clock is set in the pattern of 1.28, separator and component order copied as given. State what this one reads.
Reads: 11.08
